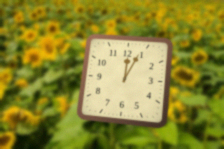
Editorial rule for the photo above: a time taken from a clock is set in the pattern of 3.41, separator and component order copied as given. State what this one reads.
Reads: 12.04
